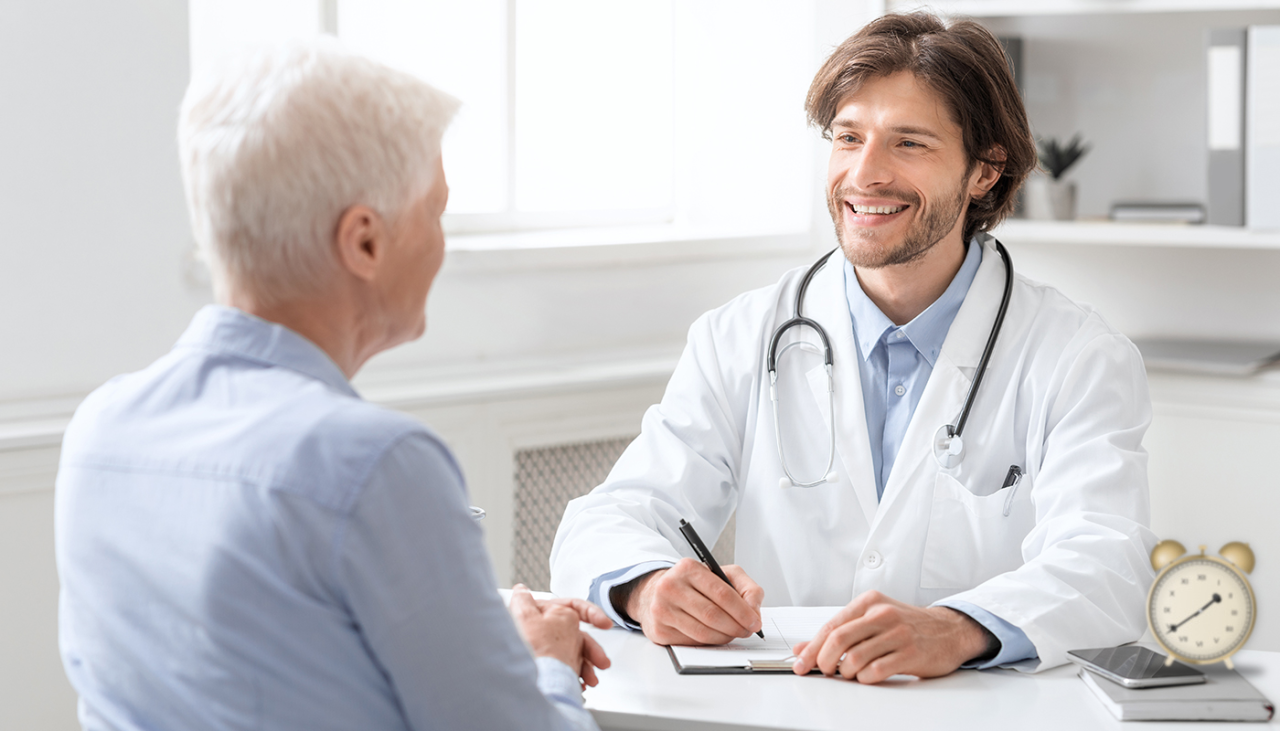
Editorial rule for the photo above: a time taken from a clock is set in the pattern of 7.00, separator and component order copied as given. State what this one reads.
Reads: 1.39
